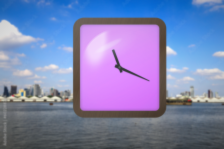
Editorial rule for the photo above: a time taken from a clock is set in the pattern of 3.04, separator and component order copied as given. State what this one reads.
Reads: 11.19
